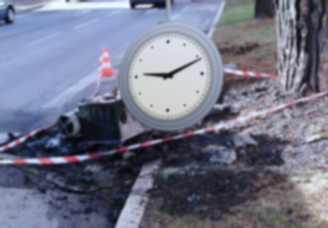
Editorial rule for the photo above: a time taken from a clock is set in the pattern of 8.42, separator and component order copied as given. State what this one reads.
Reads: 9.11
